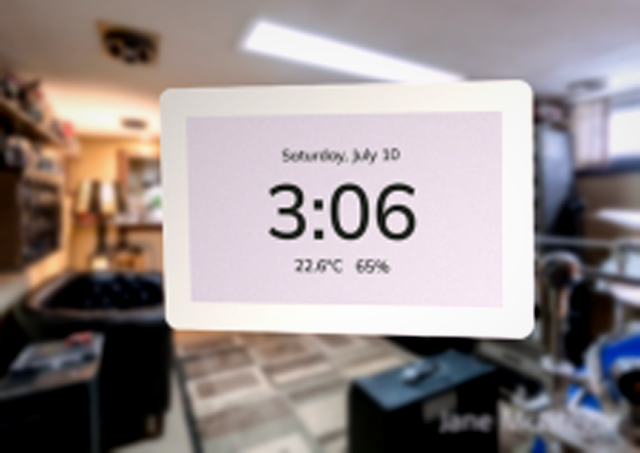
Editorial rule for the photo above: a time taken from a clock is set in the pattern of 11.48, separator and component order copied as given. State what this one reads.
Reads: 3.06
